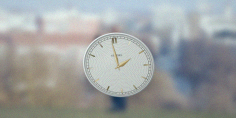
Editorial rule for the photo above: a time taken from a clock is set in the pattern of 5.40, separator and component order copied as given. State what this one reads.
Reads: 1.59
